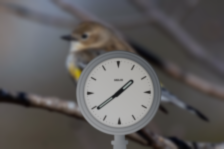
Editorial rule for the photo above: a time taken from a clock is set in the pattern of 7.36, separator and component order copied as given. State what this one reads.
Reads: 1.39
